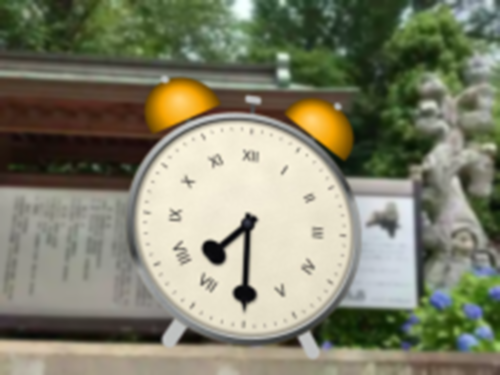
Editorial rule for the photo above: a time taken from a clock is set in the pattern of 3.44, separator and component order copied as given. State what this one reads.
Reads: 7.30
